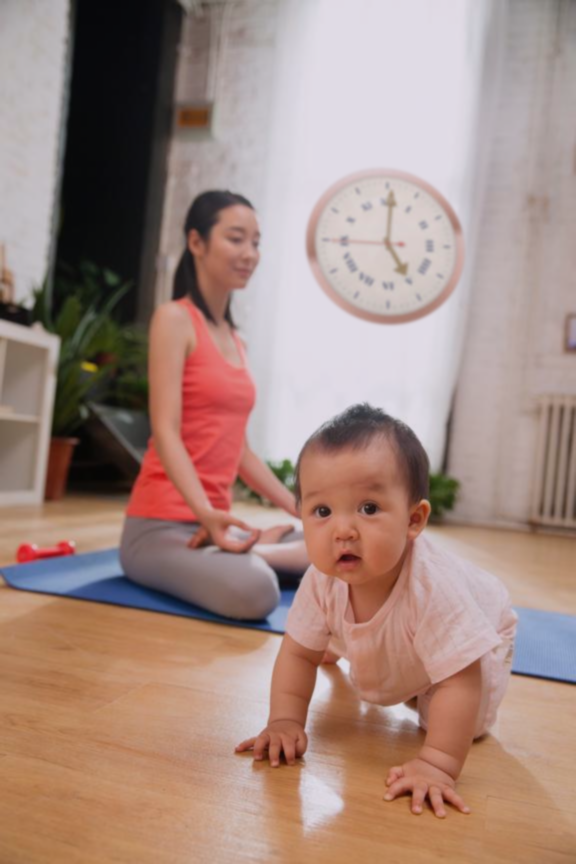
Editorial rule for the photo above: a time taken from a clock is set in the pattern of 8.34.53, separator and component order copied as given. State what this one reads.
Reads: 5.00.45
